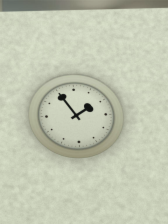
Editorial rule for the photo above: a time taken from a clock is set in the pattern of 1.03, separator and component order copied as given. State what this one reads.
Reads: 1.55
